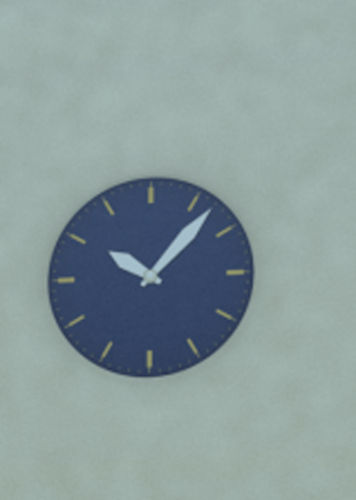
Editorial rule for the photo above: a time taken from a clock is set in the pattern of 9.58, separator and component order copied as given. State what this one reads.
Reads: 10.07
